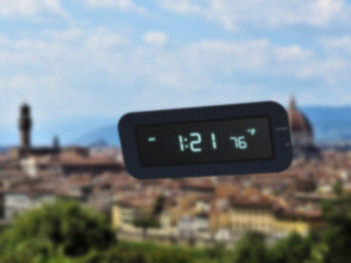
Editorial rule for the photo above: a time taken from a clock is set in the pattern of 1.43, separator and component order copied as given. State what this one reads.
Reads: 1.21
